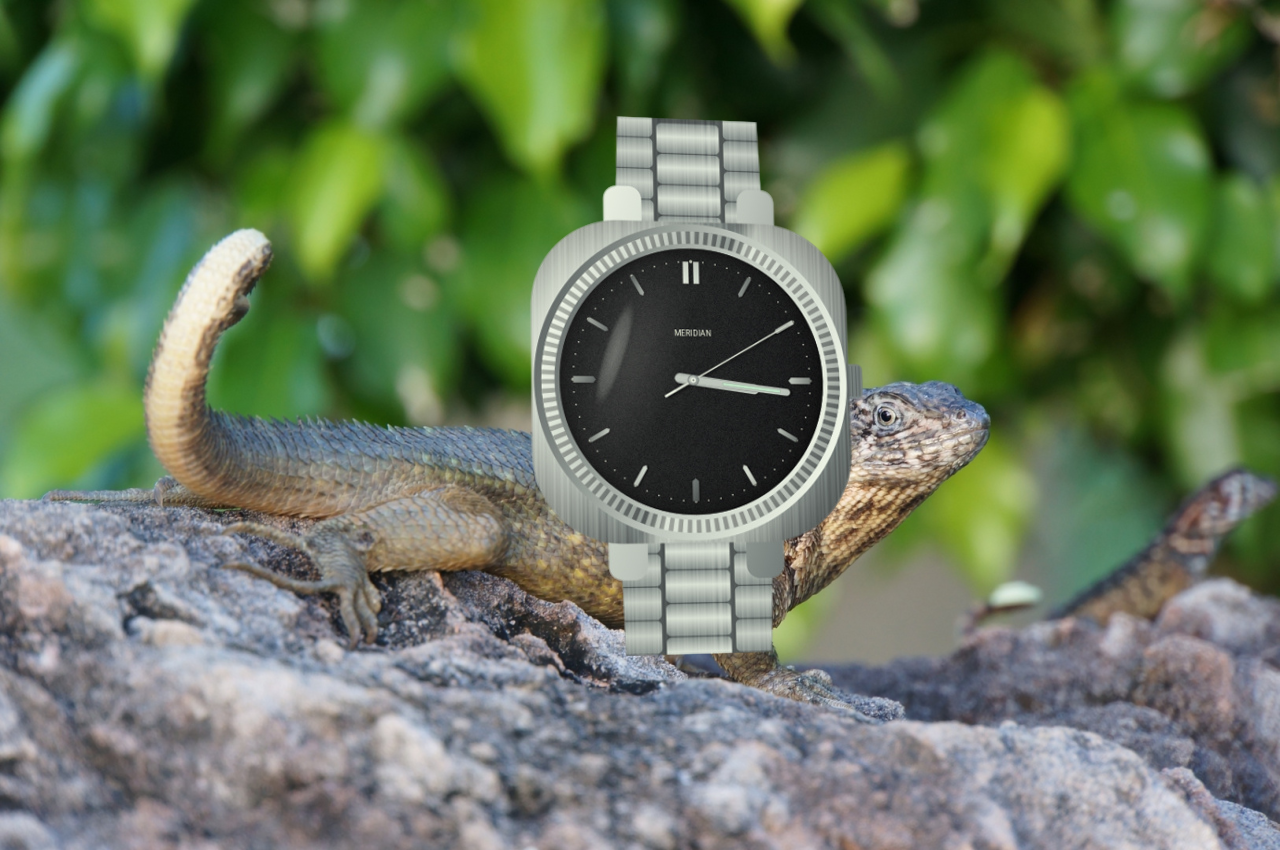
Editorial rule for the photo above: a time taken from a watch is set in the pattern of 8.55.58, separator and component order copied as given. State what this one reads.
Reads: 3.16.10
